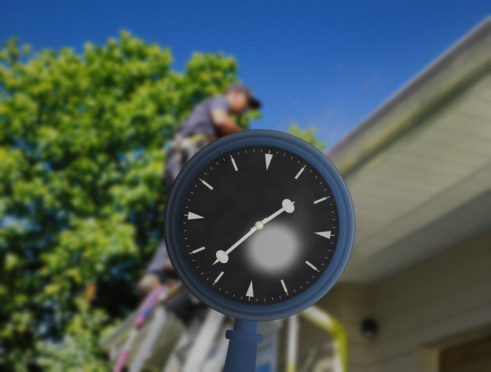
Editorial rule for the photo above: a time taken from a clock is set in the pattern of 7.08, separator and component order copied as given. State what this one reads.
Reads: 1.37
